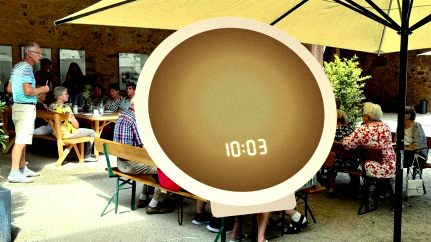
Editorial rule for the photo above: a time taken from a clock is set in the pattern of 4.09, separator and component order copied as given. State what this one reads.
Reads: 10.03
